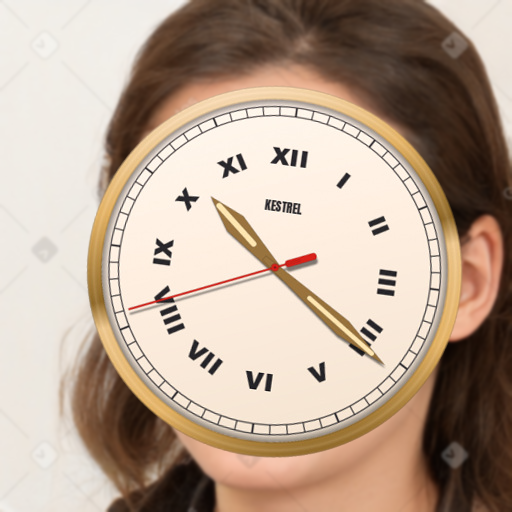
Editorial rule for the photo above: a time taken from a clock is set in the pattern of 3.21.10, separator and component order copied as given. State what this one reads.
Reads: 10.20.41
